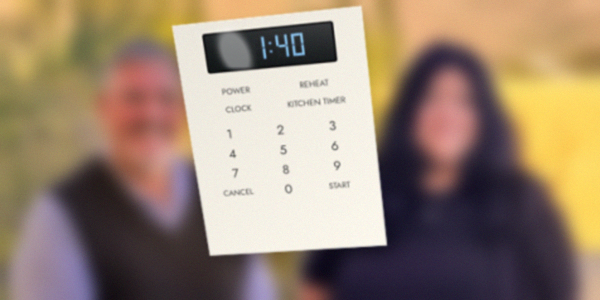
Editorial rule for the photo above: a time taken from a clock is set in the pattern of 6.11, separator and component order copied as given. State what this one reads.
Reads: 1.40
